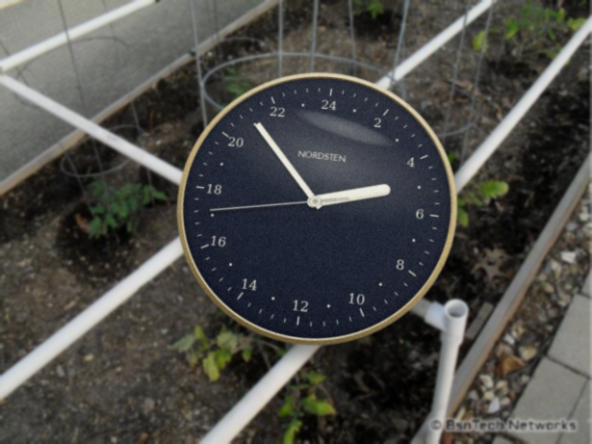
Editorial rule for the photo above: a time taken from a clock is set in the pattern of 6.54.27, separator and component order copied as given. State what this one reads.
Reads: 4.52.43
